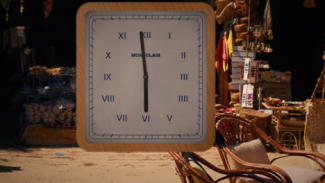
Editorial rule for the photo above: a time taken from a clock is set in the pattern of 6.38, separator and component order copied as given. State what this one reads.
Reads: 5.59
